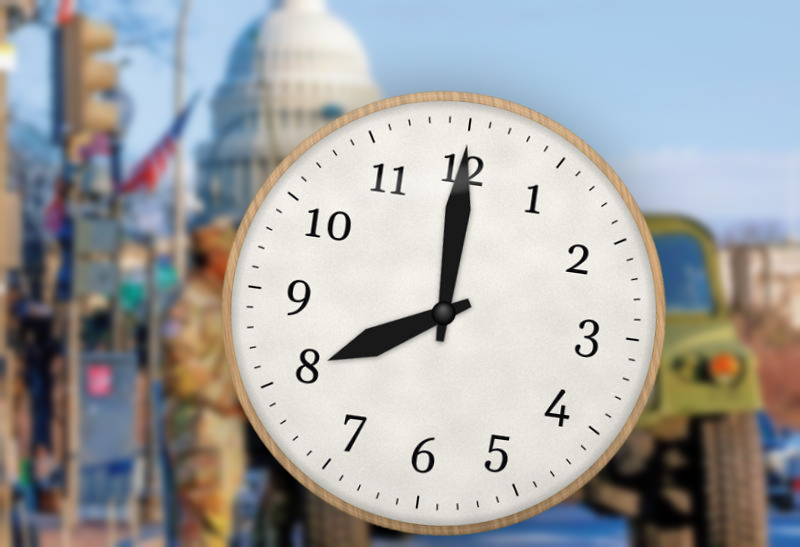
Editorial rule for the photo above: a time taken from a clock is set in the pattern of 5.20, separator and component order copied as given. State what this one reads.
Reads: 8.00
